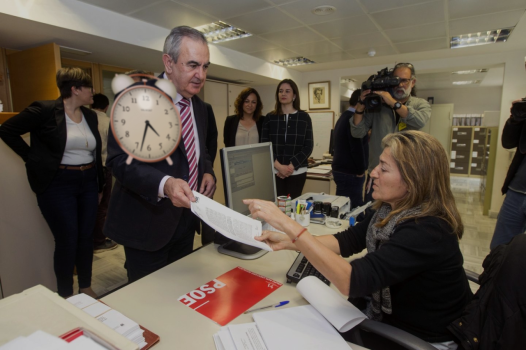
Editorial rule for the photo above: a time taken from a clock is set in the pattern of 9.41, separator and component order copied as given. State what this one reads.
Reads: 4.33
